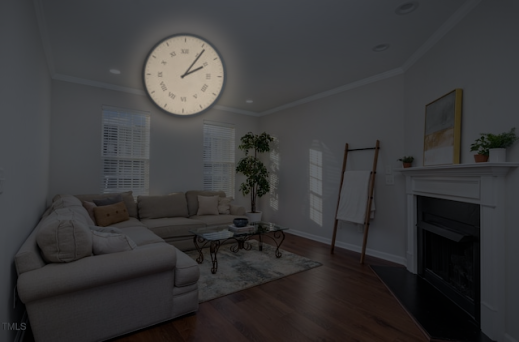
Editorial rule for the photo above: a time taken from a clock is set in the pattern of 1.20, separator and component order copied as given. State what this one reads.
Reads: 2.06
